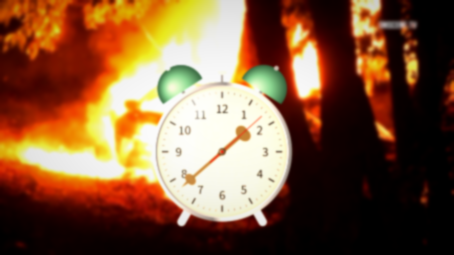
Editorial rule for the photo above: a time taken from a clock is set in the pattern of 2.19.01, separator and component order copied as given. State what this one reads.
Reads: 1.38.08
